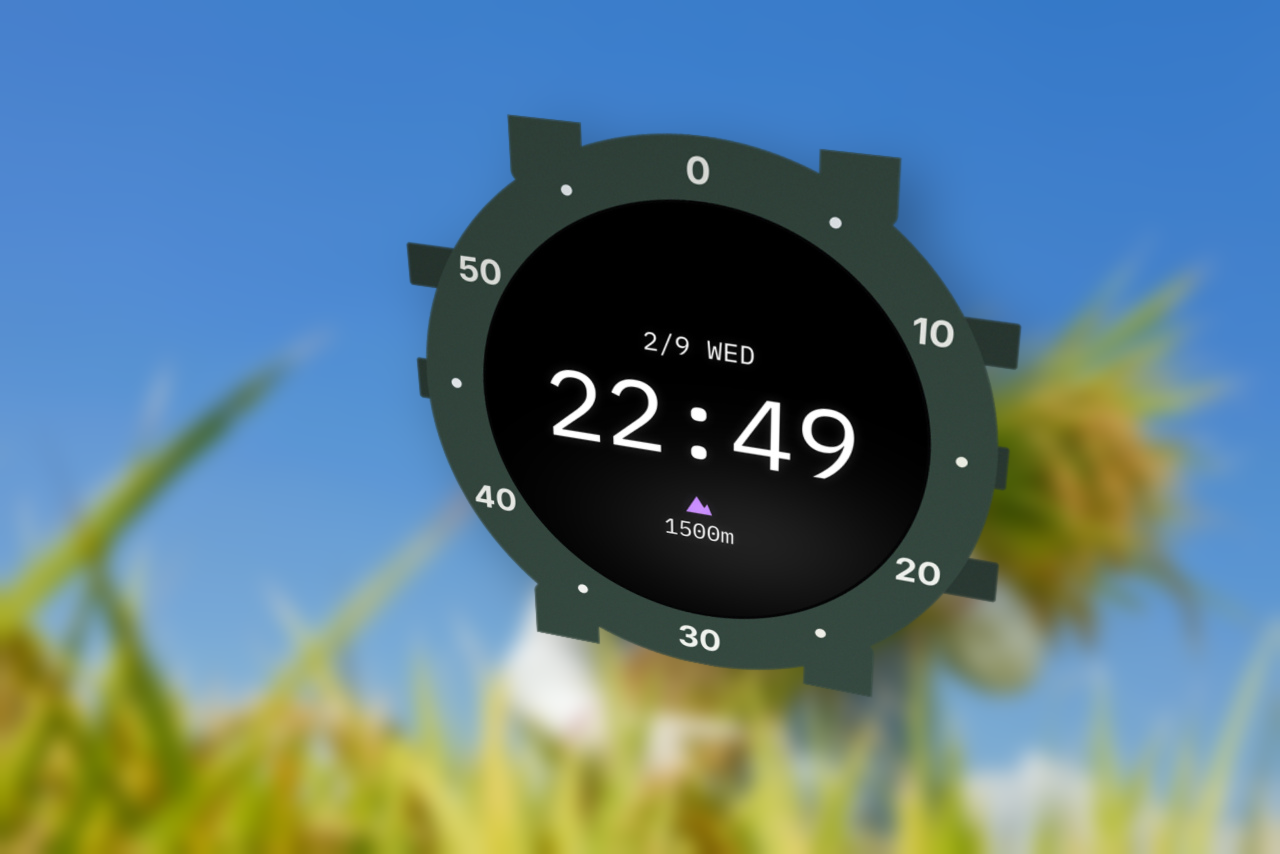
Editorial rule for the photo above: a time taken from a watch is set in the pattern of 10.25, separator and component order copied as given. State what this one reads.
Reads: 22.49
